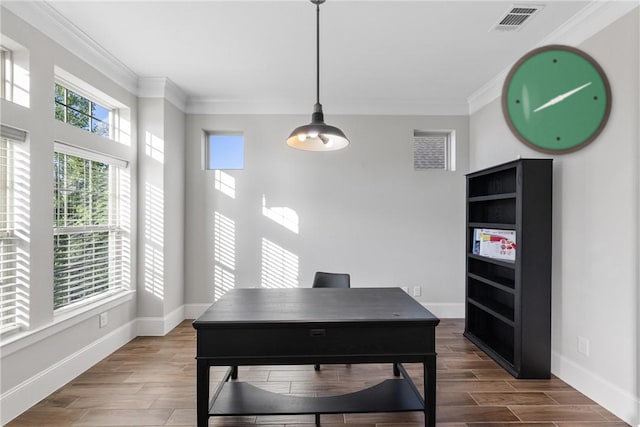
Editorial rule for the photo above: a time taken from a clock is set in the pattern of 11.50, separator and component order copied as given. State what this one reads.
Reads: 8.11
